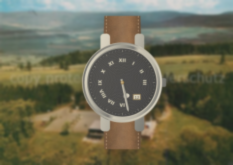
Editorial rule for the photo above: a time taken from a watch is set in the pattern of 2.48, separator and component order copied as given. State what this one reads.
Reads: 5.28
